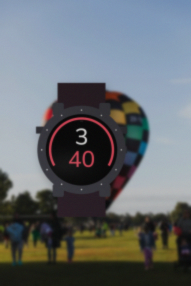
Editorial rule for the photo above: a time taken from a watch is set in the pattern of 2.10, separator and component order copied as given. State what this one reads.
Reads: 3.40
